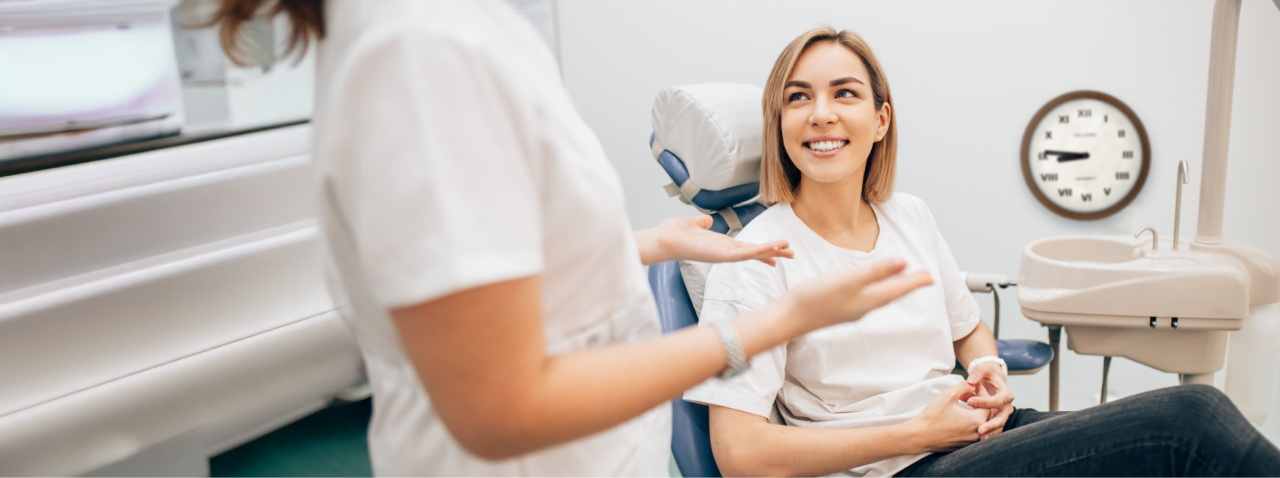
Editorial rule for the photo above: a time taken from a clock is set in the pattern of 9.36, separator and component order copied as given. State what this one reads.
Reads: 8.46
